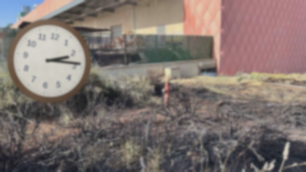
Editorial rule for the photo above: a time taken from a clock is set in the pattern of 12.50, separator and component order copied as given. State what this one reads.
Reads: 2.14
